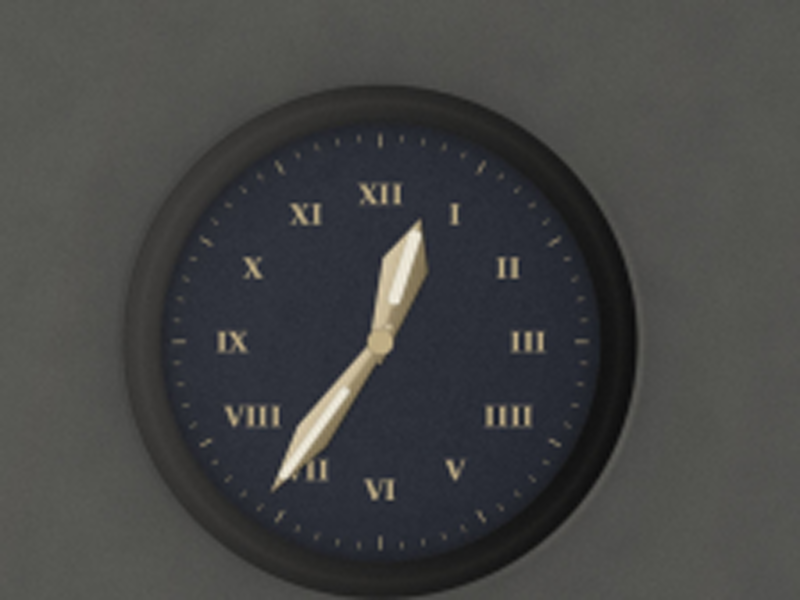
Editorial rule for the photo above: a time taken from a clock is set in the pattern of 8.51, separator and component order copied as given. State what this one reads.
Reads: 12.36
